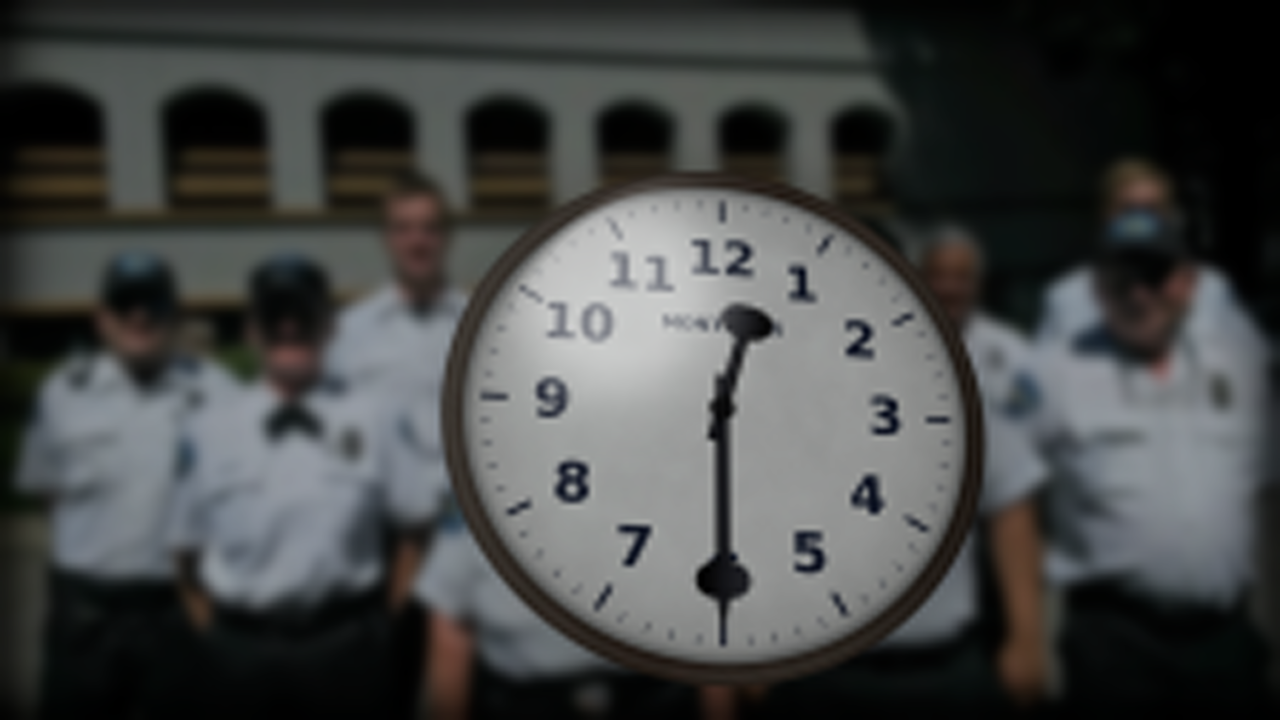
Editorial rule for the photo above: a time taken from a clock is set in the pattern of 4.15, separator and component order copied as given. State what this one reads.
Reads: 12.30
